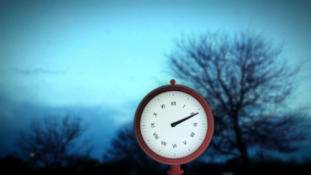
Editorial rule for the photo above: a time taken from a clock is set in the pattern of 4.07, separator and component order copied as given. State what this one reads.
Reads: 2.11
